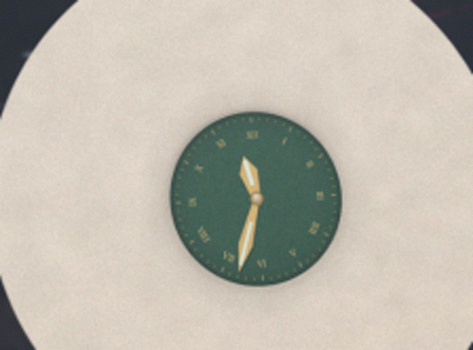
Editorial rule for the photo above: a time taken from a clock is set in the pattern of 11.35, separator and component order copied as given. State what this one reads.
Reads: 11.33
